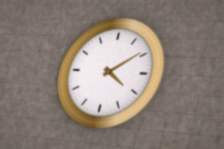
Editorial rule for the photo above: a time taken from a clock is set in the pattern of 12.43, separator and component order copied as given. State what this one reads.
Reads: 4.09
